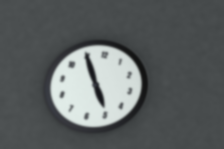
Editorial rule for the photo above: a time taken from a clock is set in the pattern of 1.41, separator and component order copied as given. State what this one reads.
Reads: 4.55
